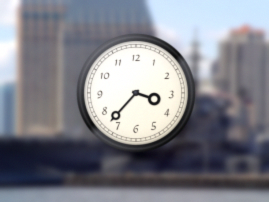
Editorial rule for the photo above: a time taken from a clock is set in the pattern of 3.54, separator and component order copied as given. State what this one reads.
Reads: 3.37
